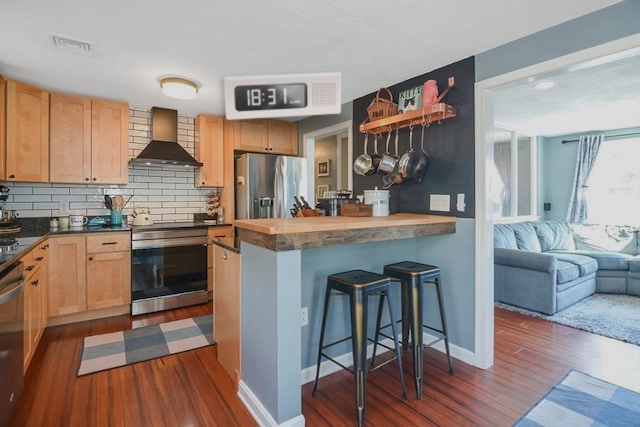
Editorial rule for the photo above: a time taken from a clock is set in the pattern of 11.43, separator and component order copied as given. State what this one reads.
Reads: 18.31
